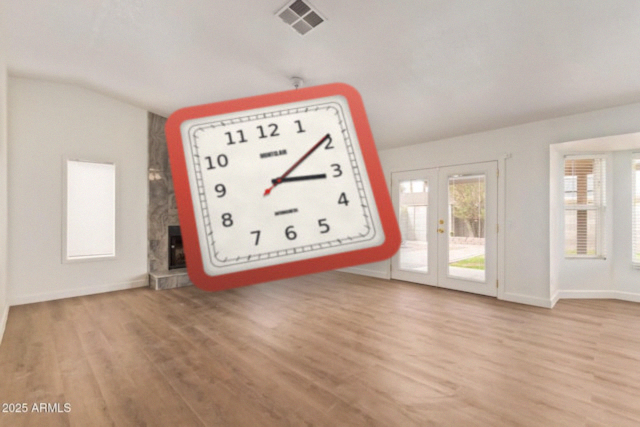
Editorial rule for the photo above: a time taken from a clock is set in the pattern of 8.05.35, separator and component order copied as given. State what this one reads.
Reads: 3.09.09
